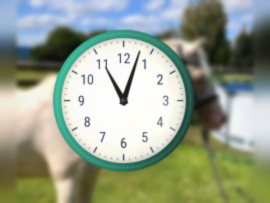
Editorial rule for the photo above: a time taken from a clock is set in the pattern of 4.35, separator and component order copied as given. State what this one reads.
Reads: 11.03
